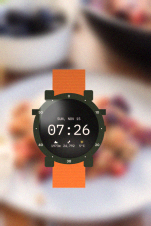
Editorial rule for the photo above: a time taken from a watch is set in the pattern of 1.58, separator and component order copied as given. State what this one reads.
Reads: 7.26
